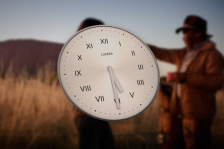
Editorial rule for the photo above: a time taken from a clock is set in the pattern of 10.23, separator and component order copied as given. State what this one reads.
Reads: 5.30
